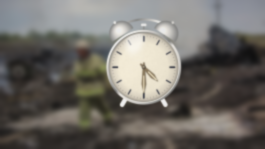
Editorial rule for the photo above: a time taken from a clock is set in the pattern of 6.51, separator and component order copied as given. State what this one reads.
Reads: 4.30
